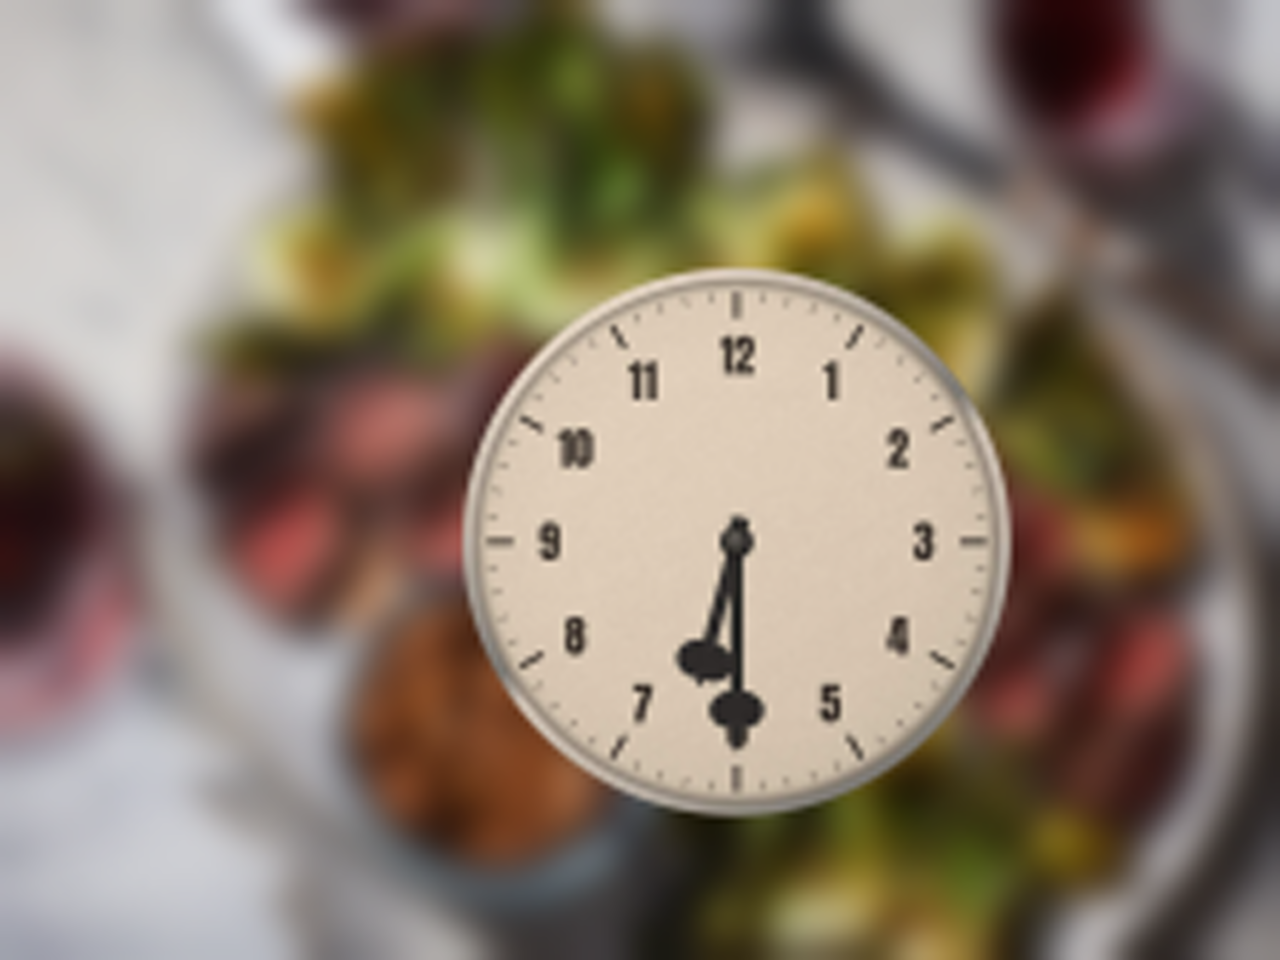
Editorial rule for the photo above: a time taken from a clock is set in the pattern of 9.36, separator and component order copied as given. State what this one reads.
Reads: 6.30
